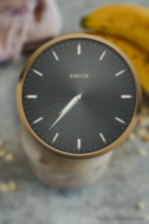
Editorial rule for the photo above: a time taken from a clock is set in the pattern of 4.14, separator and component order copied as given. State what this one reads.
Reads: 7.37
